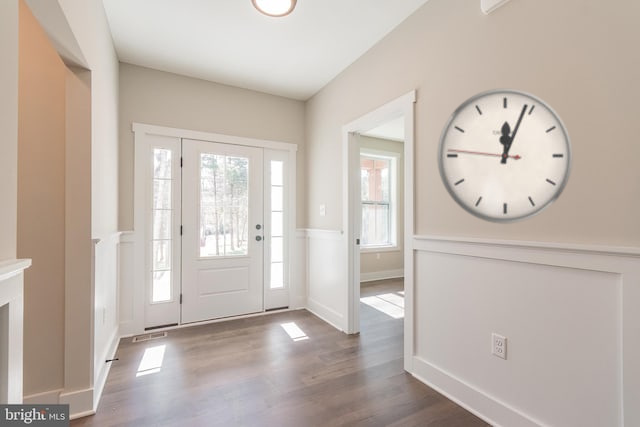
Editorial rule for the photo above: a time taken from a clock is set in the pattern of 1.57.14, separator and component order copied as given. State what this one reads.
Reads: 12.03.46
